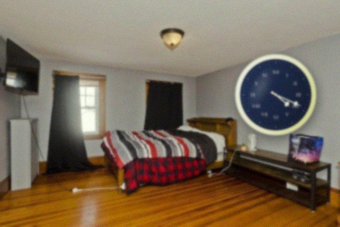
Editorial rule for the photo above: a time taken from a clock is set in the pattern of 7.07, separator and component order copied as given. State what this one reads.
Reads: 4.19
